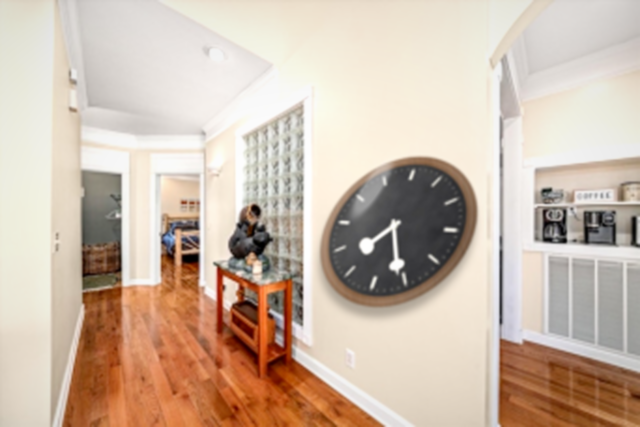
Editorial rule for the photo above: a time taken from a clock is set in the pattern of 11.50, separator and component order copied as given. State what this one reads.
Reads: 7.26
